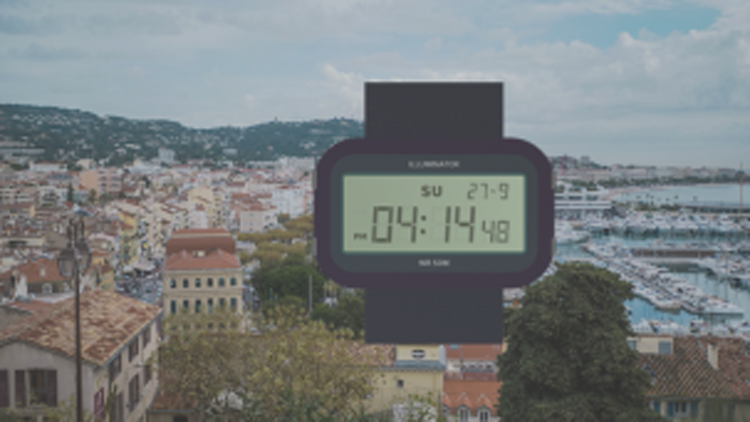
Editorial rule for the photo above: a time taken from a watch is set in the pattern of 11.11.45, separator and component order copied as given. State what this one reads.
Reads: 4.14.48
